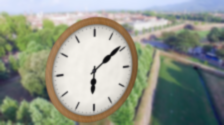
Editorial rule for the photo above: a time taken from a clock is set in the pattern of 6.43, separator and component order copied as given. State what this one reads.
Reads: 6.09
